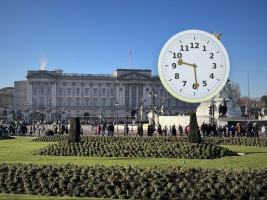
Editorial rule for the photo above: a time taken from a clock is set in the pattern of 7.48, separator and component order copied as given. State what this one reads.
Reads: 9.29
